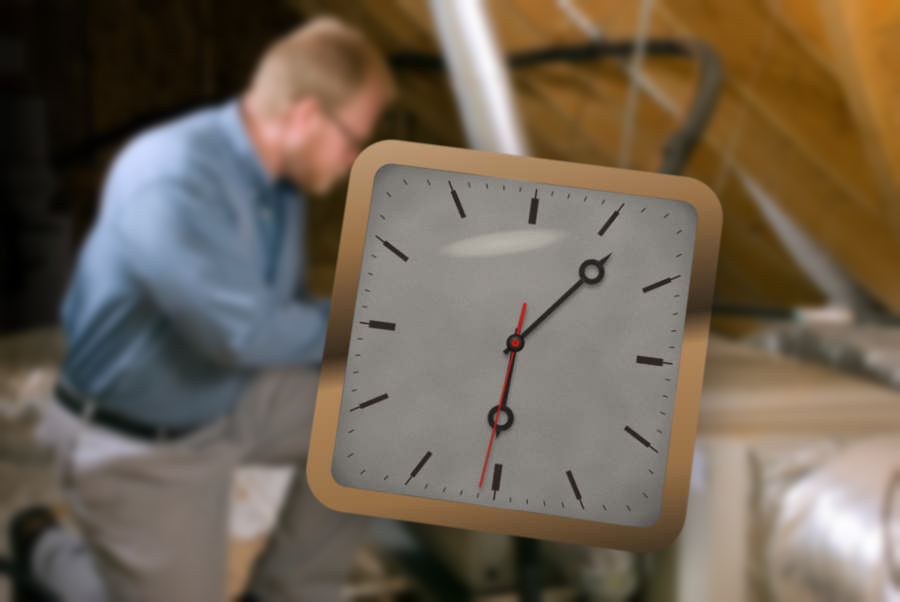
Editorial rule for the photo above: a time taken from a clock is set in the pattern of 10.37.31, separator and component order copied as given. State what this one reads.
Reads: 6.06.31
